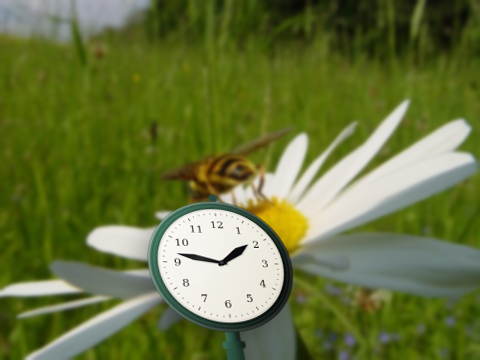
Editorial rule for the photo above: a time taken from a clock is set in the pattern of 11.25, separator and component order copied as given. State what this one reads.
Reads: 1.47
